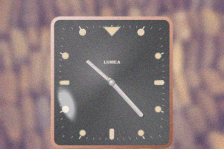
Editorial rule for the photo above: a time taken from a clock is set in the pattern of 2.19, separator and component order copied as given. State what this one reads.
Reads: 10.23
